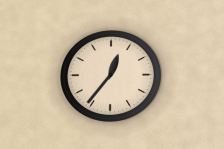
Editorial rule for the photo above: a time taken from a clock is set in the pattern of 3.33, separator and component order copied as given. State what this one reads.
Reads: 12.36
